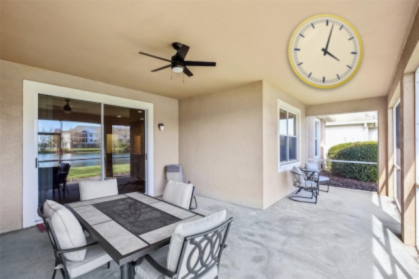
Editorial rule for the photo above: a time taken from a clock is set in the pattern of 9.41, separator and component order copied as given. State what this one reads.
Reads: 4.02
